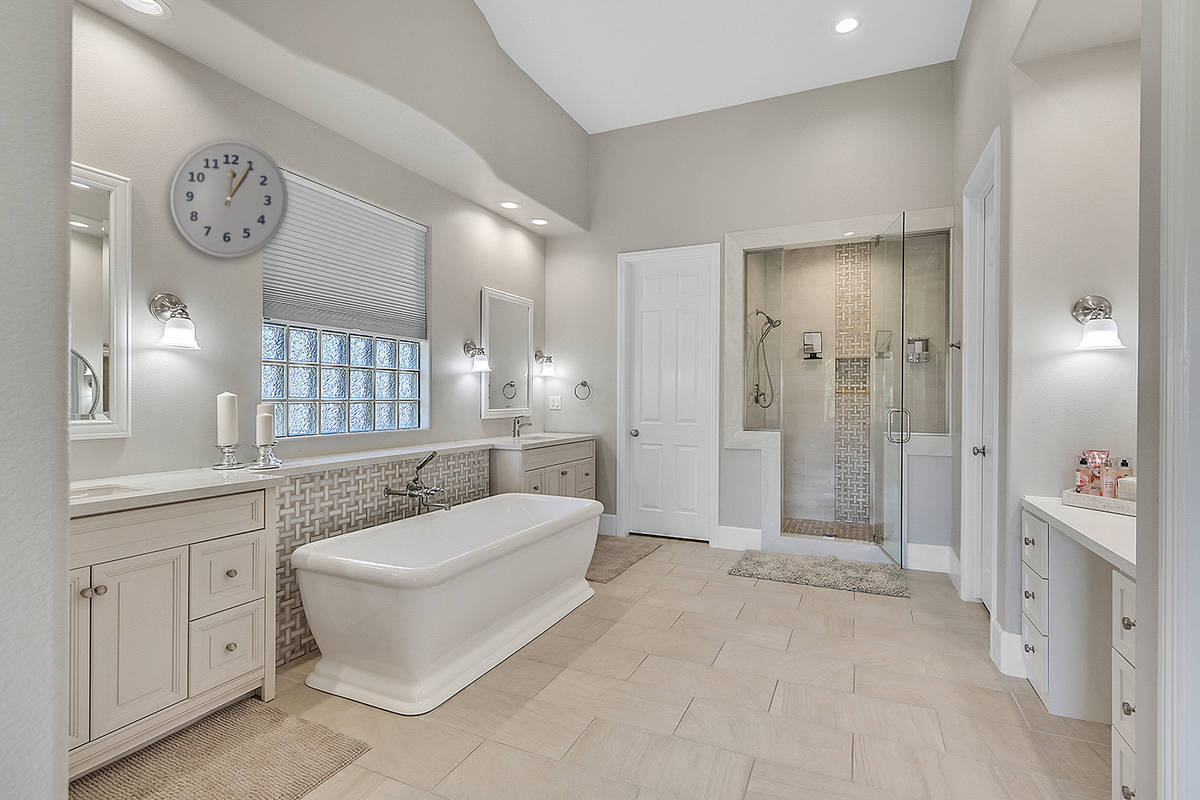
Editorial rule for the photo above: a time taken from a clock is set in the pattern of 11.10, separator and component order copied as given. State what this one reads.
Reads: 12.05
